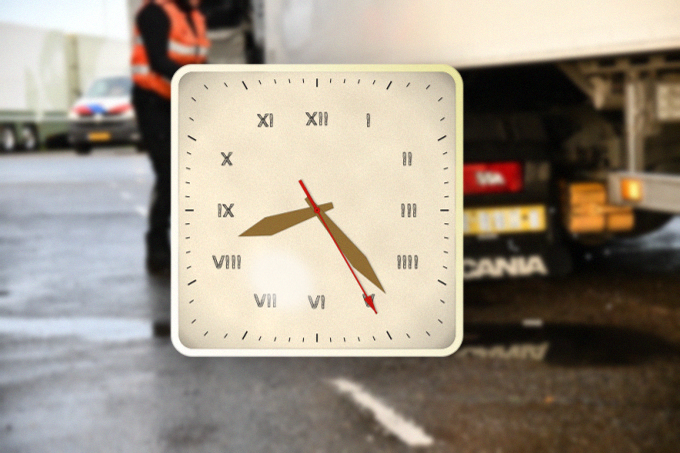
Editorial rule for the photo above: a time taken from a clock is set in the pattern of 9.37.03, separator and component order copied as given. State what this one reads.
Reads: 8.23.25
